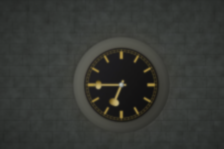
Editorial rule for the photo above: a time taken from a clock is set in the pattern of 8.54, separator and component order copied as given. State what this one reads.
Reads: 6.45
